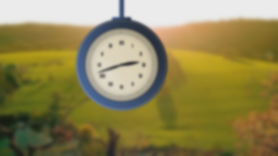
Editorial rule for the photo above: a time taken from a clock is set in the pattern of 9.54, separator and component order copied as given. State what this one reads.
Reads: 2.42
